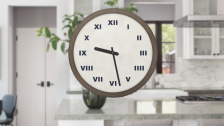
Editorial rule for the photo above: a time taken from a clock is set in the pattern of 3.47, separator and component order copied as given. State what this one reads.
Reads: 9.28
